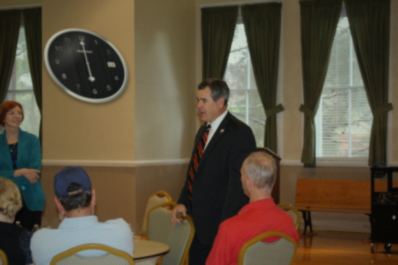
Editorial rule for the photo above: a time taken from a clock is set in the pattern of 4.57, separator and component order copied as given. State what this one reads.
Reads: 6.00
